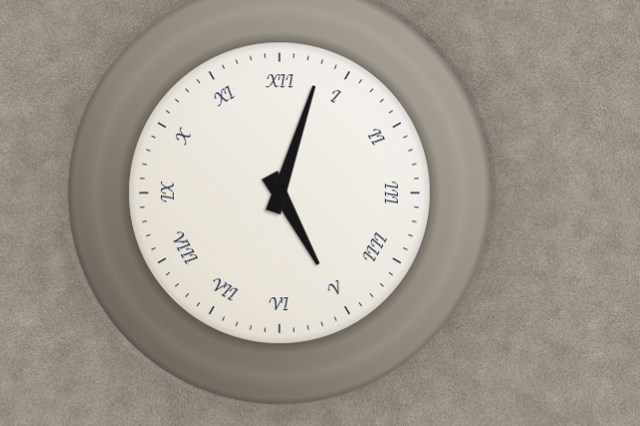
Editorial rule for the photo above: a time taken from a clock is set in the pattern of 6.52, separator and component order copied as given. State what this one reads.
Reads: 5.03
